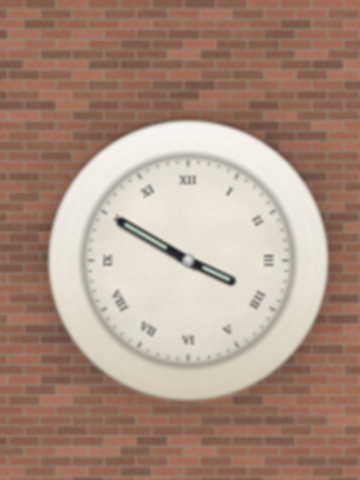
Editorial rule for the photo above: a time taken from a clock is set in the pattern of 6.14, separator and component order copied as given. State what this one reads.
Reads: 3.50
